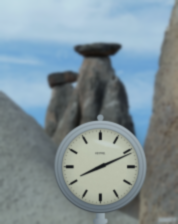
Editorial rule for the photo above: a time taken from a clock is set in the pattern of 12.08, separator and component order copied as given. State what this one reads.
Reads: 8.11
